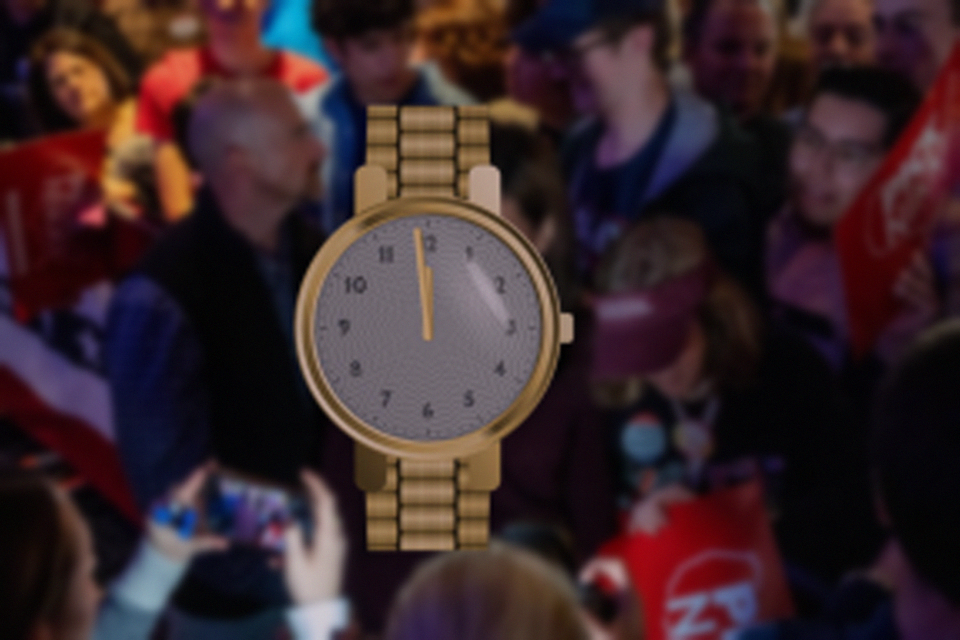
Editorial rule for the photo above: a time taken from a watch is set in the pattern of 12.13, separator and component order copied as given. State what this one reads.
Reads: 11.59
